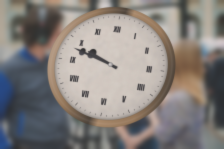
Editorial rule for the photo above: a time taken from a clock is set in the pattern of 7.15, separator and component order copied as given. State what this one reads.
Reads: 9.48
